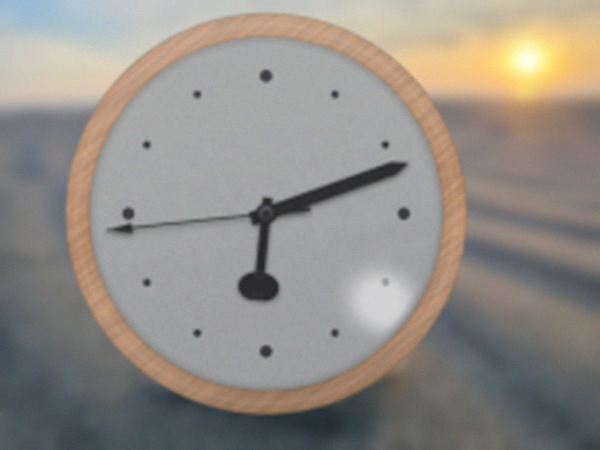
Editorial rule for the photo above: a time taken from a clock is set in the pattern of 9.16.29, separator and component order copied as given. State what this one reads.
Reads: 6.11.44
